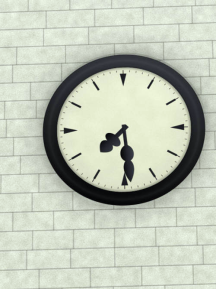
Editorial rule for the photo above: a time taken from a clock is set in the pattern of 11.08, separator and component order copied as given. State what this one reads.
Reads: 7.29
